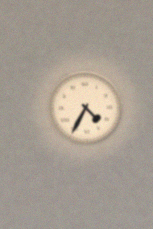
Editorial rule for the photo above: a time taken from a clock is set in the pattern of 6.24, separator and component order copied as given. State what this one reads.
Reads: 4.35
